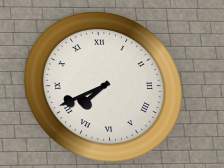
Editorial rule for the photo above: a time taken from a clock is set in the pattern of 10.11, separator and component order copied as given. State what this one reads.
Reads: 7.41
